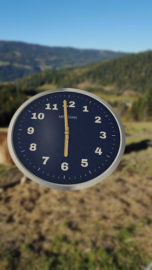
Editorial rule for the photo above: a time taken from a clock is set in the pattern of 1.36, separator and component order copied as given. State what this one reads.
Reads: 5.59
